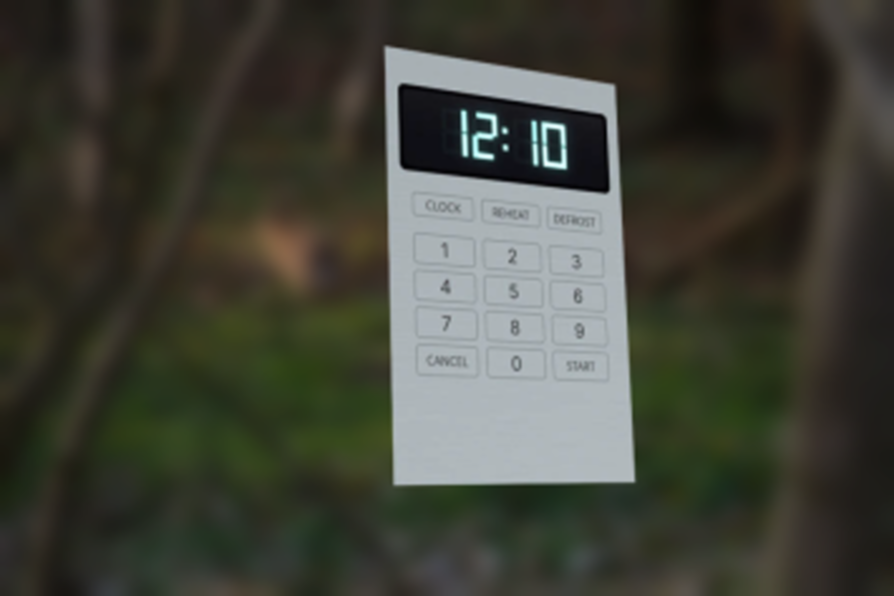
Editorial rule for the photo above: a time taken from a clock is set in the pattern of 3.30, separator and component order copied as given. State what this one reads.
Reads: 12.10
